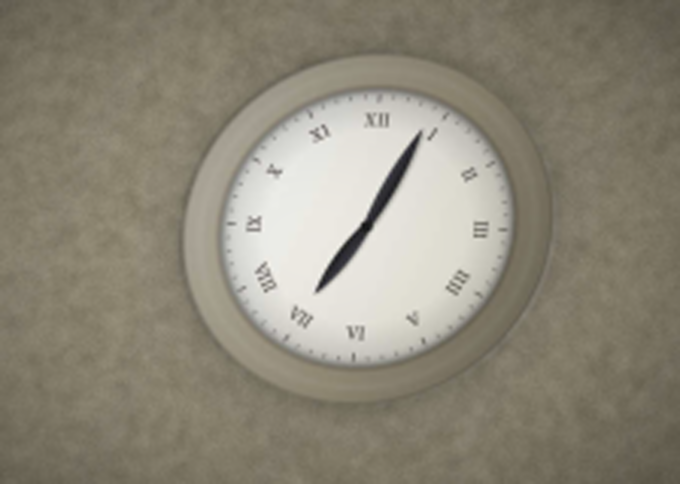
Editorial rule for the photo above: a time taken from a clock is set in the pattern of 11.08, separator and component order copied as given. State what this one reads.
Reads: 7.04
